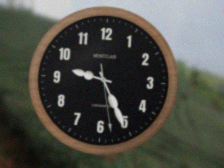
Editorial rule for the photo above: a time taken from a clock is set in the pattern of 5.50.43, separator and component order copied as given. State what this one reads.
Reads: 9.25.28
